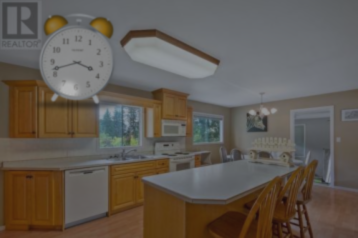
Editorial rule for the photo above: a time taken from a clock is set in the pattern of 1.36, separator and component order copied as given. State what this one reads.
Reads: 3.42
